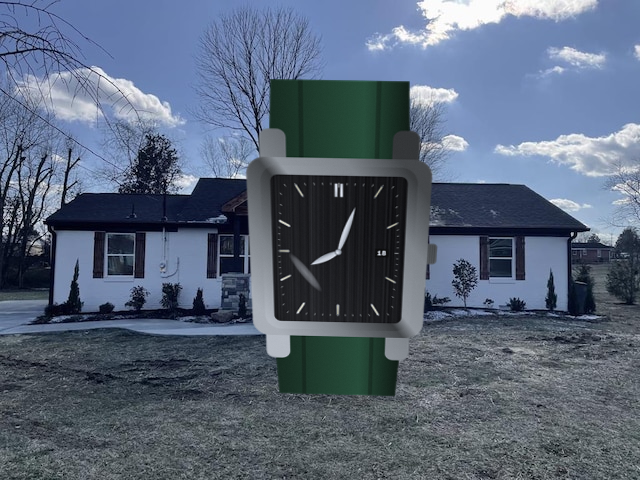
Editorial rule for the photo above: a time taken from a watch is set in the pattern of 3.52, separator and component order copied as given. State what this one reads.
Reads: 8.03
